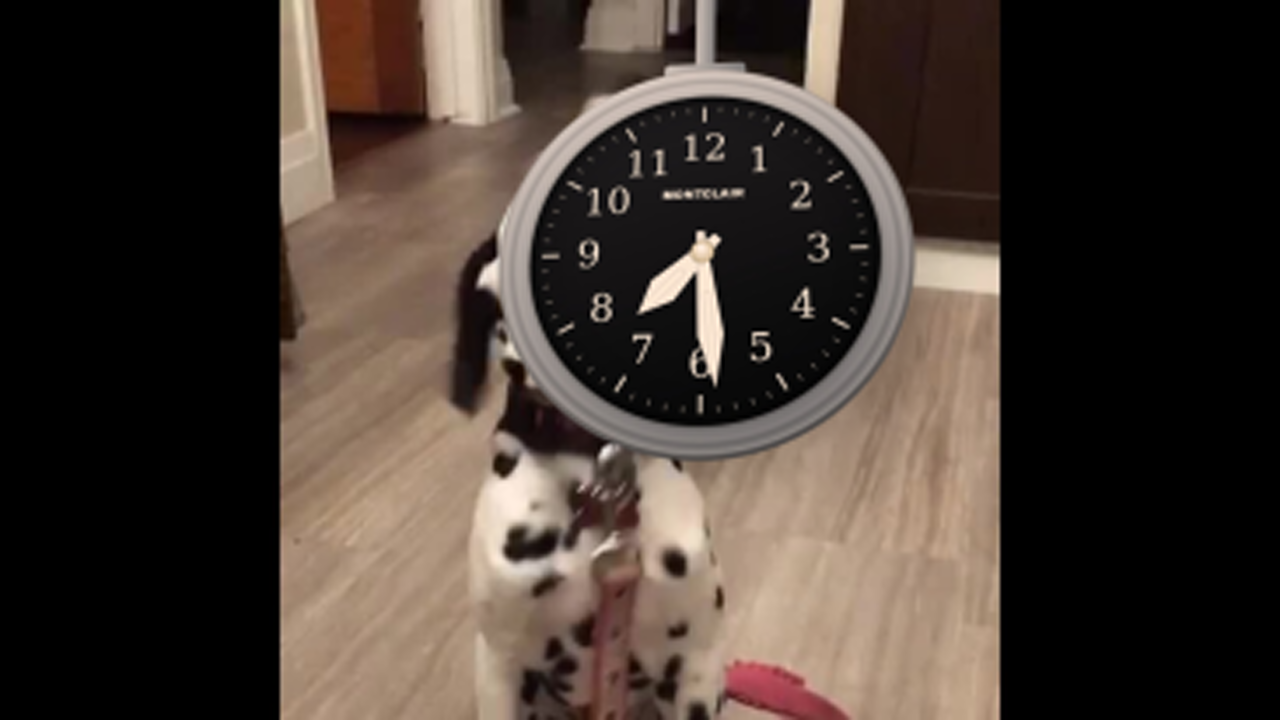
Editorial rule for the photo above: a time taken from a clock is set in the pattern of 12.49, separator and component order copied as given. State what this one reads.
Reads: 7.29
